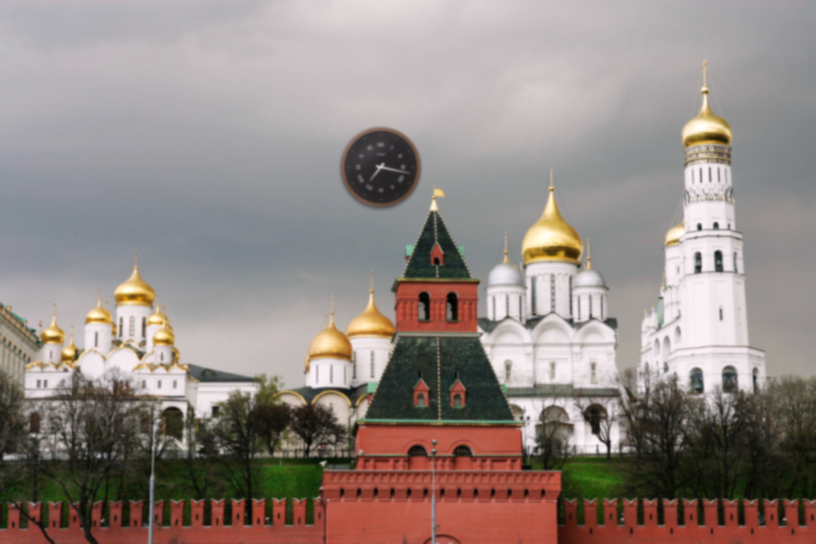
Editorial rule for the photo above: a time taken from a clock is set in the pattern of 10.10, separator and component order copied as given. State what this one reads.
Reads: 7.17
